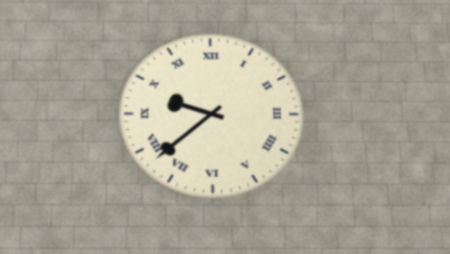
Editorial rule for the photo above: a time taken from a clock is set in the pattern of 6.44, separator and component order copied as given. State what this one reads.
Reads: 9.38
